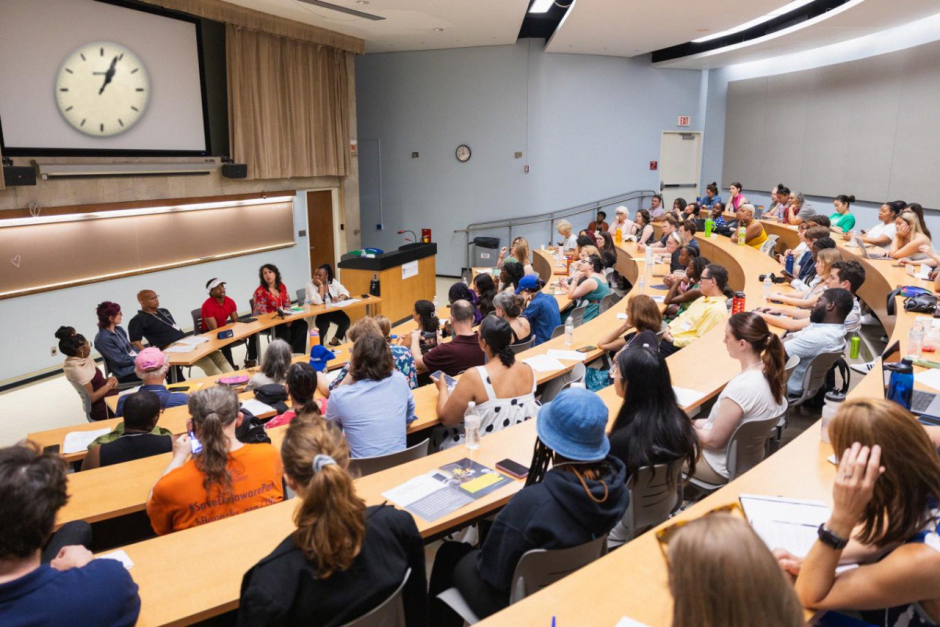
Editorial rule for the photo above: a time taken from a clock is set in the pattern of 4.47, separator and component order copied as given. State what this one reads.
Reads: 1.04
